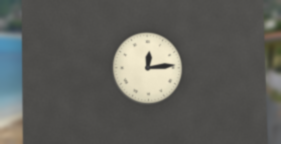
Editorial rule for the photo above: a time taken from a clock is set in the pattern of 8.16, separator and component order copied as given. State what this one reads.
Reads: 12.14
